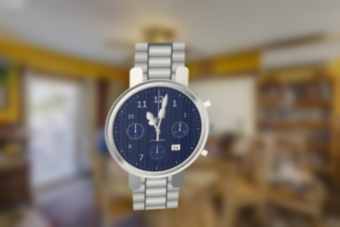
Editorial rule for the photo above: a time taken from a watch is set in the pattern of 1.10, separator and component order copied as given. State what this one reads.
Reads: 11.02
